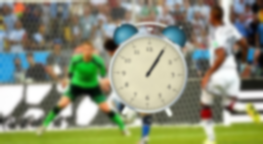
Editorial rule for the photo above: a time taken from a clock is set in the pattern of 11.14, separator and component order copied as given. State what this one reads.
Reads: 1.05
